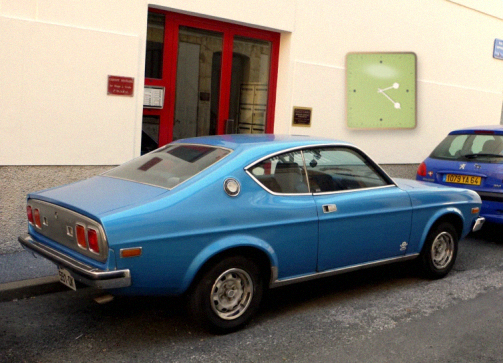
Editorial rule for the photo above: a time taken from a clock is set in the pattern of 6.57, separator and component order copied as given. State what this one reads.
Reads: 2.22
